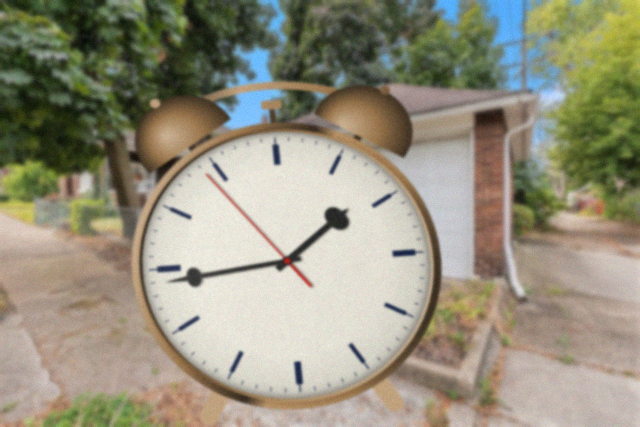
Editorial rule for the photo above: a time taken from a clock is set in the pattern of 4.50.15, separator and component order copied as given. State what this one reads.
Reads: 1.43.54
